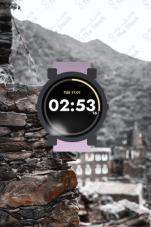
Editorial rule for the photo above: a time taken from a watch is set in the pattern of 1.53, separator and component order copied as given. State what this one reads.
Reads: 2.53
